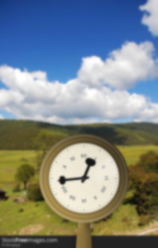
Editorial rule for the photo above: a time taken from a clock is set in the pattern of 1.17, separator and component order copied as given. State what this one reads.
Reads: 12.44
